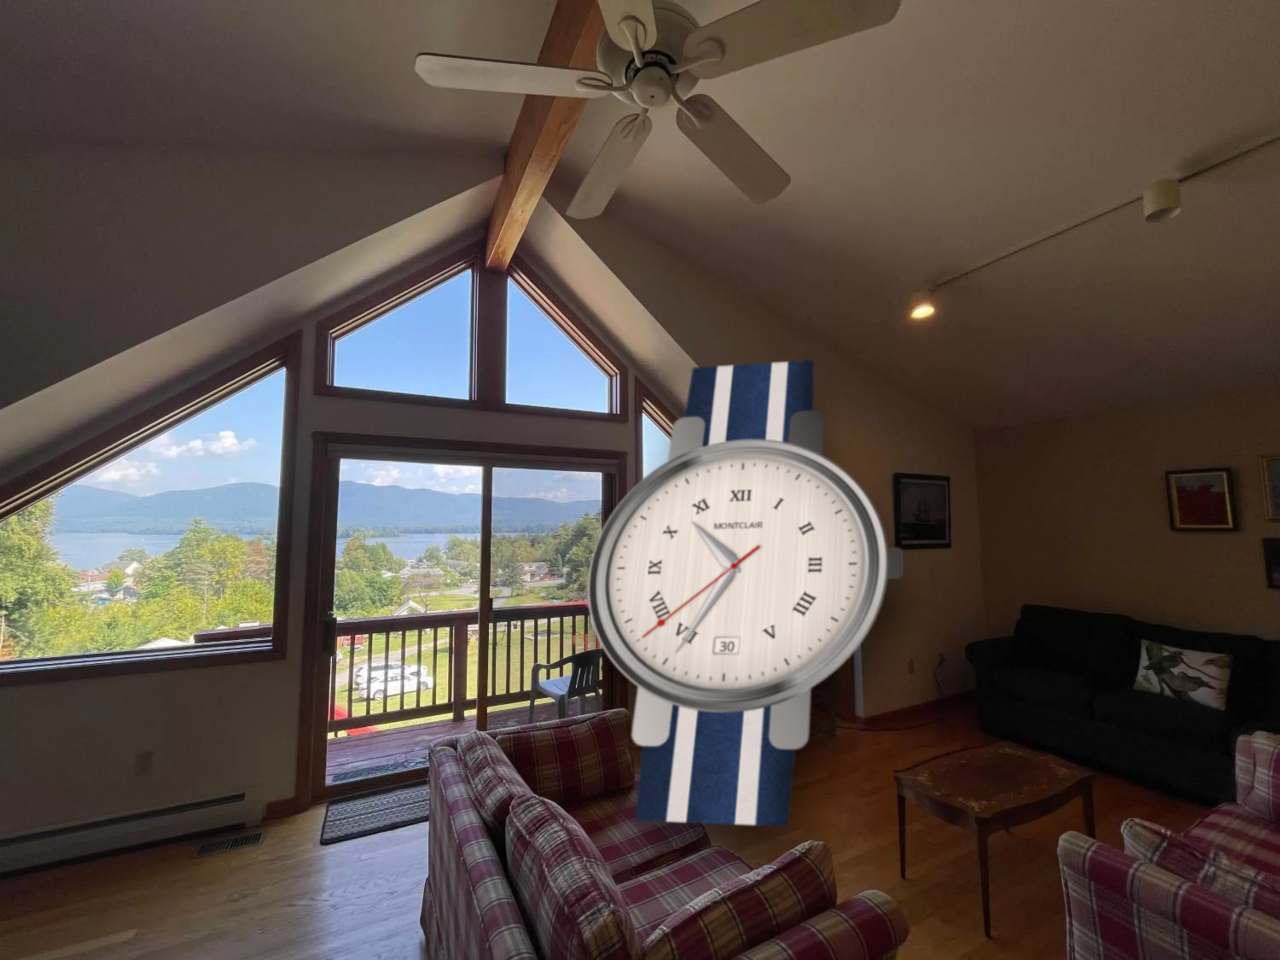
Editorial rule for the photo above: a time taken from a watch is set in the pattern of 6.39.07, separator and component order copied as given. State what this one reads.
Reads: 10.34.38
